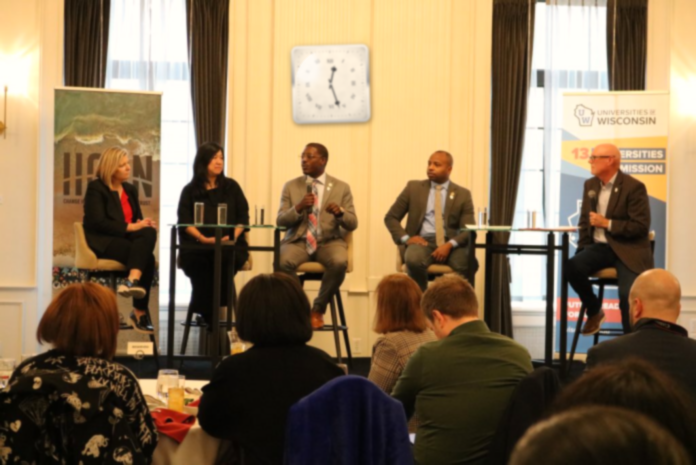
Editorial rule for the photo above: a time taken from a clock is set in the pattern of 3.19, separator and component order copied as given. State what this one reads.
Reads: 12.27
